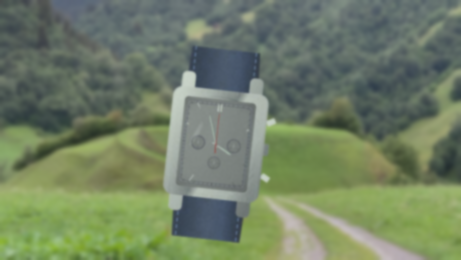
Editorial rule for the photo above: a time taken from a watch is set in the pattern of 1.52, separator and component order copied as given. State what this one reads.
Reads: 3.57
